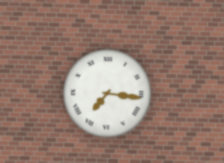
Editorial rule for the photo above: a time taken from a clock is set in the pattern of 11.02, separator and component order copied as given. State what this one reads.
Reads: 7.16
